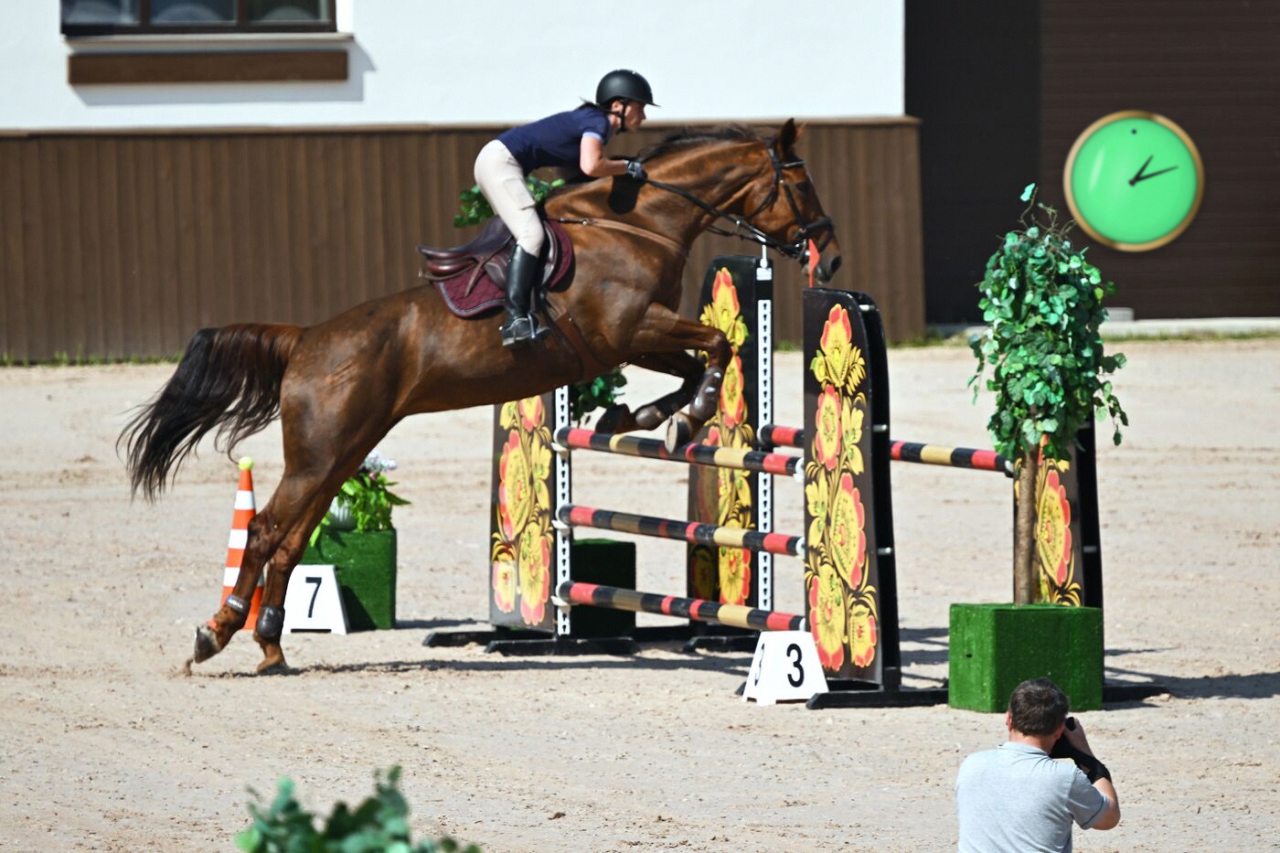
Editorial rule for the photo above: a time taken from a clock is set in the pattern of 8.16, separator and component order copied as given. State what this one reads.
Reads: 1.12
